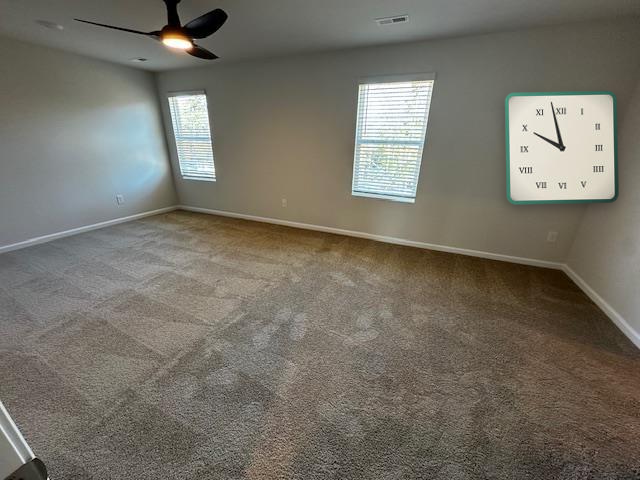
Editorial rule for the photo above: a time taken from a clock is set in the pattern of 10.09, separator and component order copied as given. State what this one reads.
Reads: 9.58
